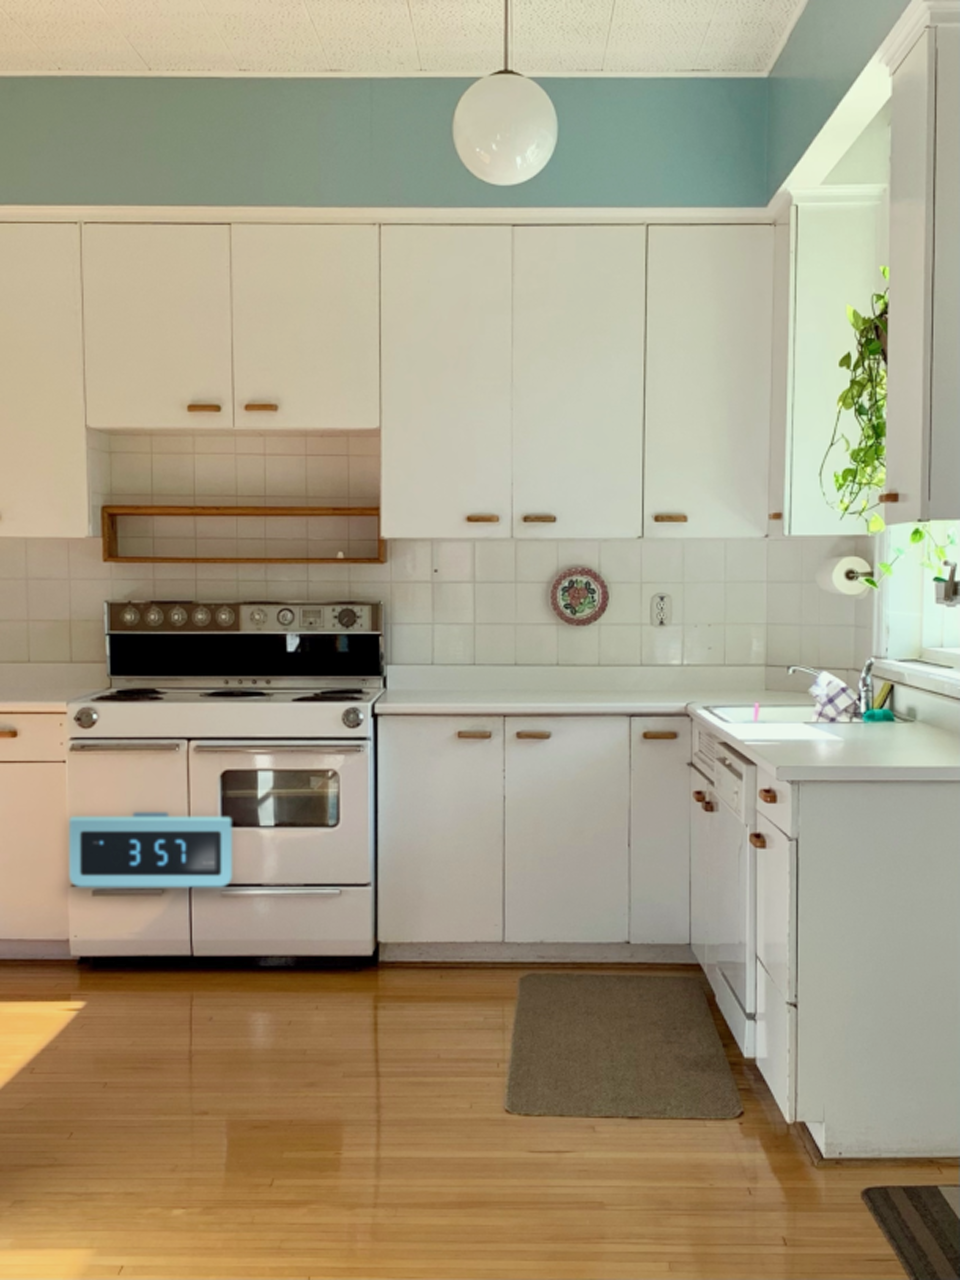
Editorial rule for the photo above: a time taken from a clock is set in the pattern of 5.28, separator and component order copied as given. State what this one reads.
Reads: 3.57
